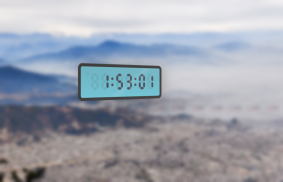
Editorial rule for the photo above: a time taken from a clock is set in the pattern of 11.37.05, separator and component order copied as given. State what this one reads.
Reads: 1.53.01
